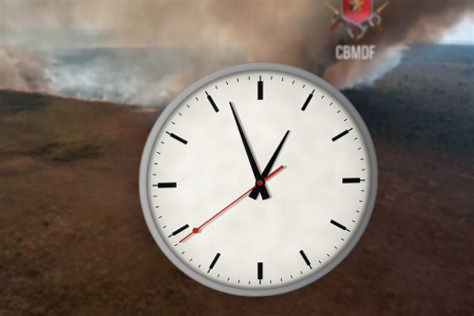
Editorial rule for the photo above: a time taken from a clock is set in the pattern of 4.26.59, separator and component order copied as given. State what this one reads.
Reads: 12.56.39
